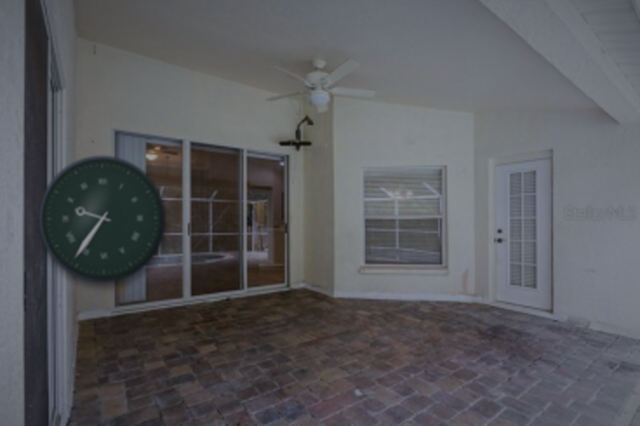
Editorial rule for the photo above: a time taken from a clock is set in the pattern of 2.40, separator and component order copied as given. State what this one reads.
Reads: 9.36
